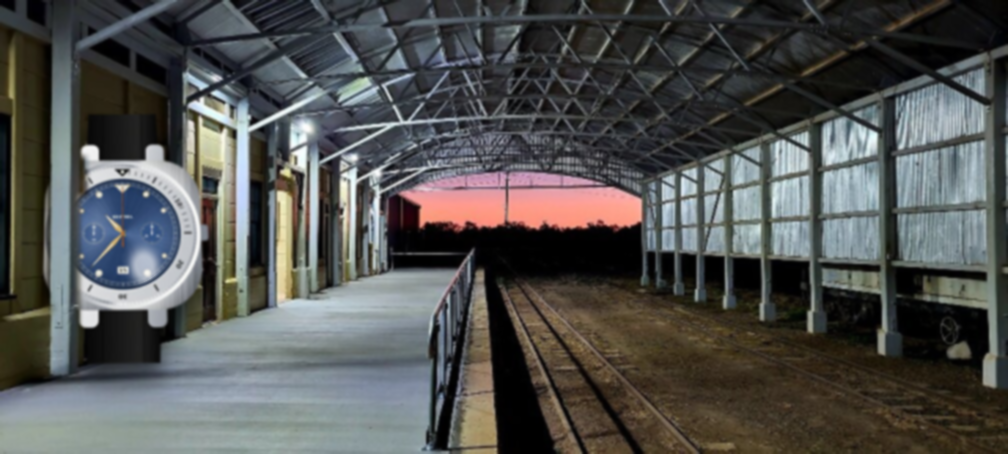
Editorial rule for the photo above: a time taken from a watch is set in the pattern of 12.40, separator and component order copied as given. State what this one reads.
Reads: 10.37
